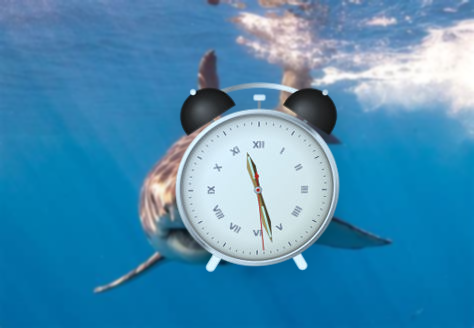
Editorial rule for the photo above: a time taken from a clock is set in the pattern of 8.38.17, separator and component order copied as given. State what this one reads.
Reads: 11.27.29
